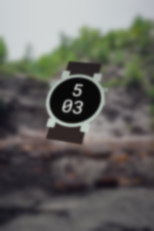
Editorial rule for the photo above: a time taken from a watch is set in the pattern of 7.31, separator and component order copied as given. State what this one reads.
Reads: 5.03
